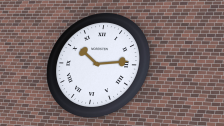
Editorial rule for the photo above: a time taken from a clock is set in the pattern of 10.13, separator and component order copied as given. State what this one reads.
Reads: 10.14
